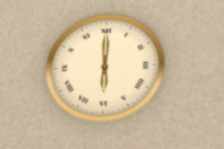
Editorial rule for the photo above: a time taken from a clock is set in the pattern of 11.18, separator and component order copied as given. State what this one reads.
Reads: 6.00
